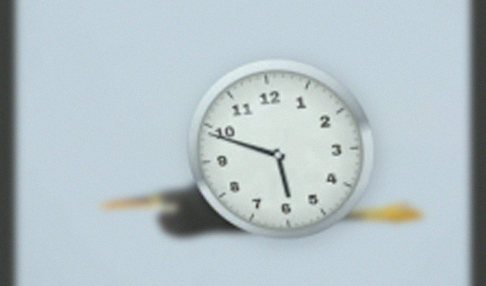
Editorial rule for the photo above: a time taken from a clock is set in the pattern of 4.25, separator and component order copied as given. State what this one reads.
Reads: 5.49
